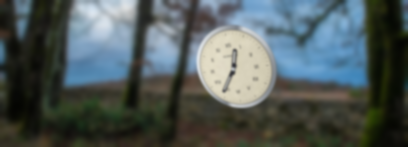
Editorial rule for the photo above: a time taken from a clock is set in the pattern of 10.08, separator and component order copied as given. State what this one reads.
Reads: 12.36
